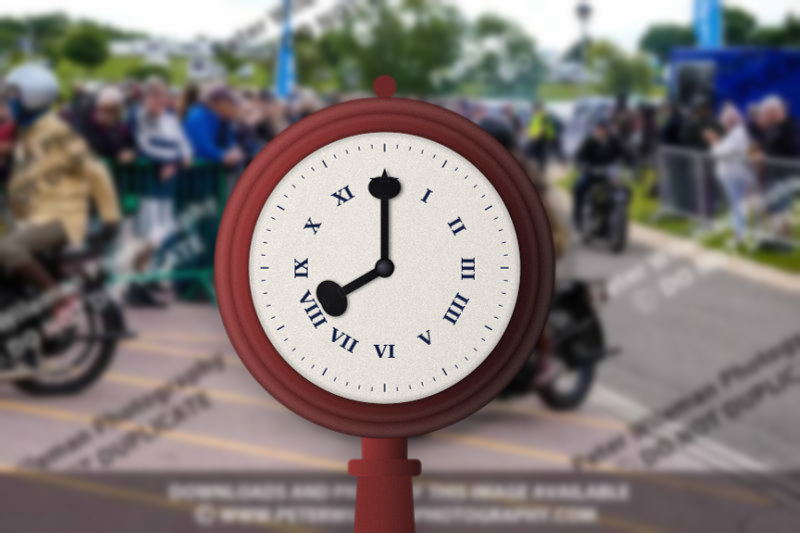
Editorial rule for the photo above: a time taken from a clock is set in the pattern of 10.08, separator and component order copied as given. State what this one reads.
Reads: 8.00
